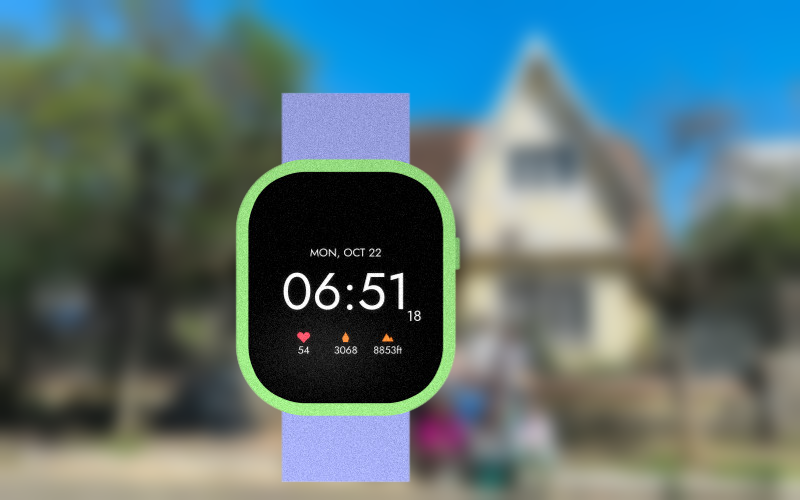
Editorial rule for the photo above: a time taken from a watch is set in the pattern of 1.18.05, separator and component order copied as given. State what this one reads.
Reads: 6.51.18
